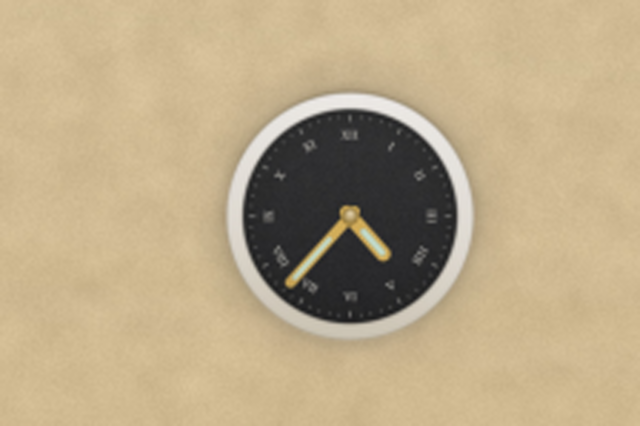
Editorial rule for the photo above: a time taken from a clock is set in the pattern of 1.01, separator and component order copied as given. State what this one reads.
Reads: 4.37
